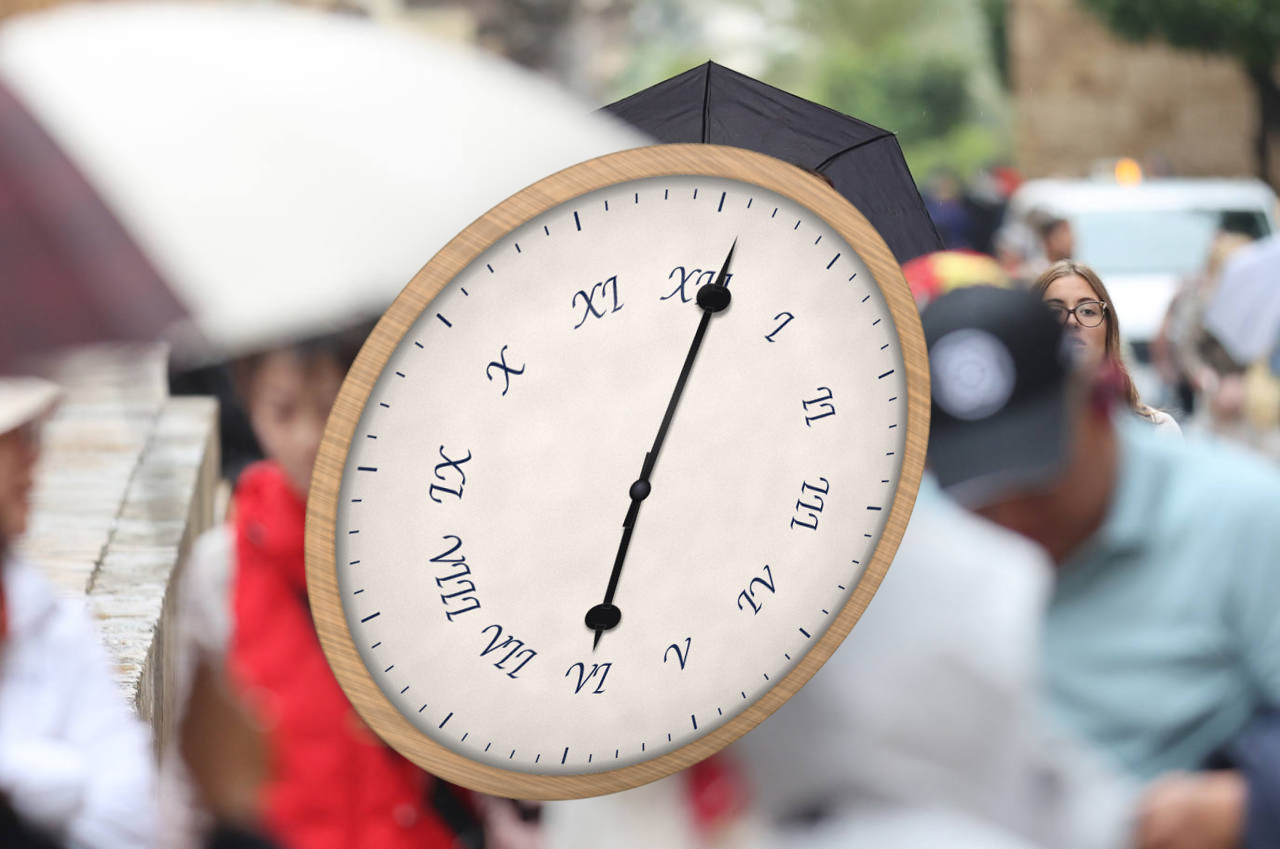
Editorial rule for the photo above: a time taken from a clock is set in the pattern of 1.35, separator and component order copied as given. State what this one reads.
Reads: 6.01
